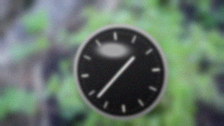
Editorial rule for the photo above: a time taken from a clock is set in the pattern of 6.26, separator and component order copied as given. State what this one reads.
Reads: 1.38
